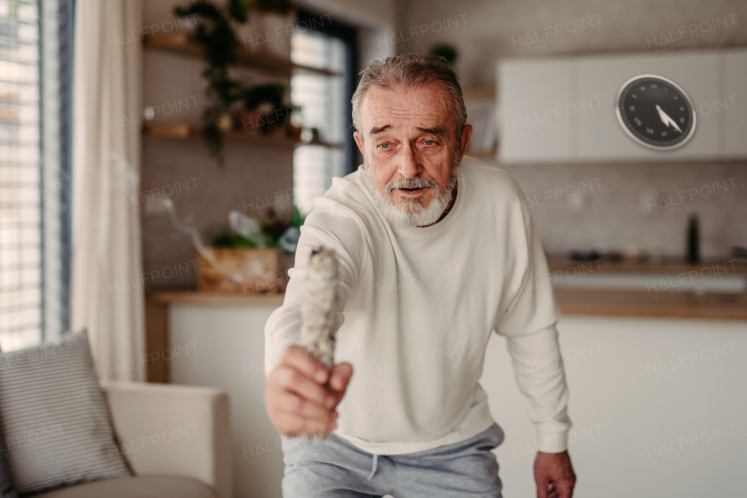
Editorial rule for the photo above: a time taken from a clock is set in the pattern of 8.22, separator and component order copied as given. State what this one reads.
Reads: 5.24
